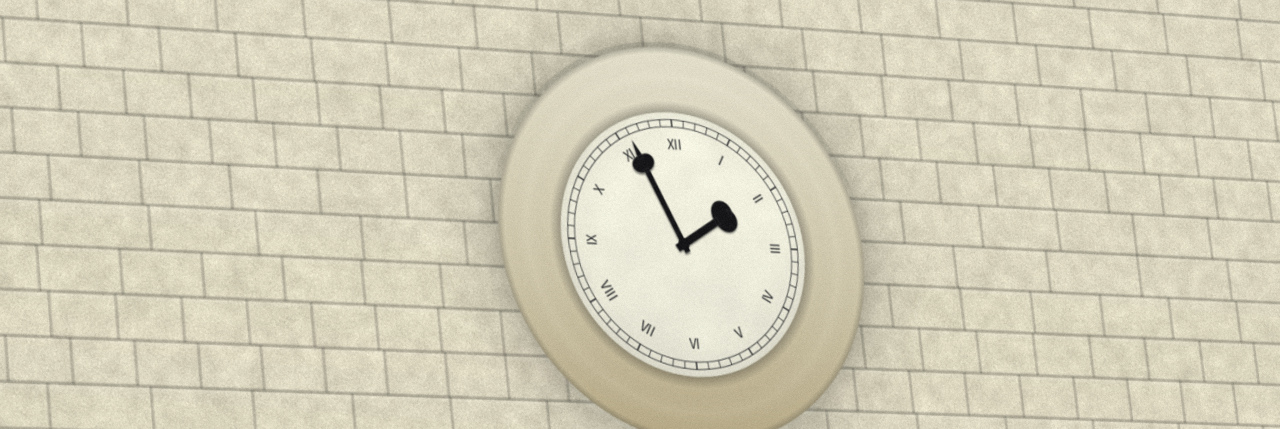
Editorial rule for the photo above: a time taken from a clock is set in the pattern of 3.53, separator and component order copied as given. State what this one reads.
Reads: 1.56
